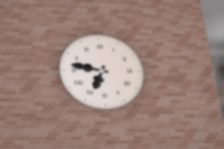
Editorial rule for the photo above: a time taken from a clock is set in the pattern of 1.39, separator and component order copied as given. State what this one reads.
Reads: 6.47
